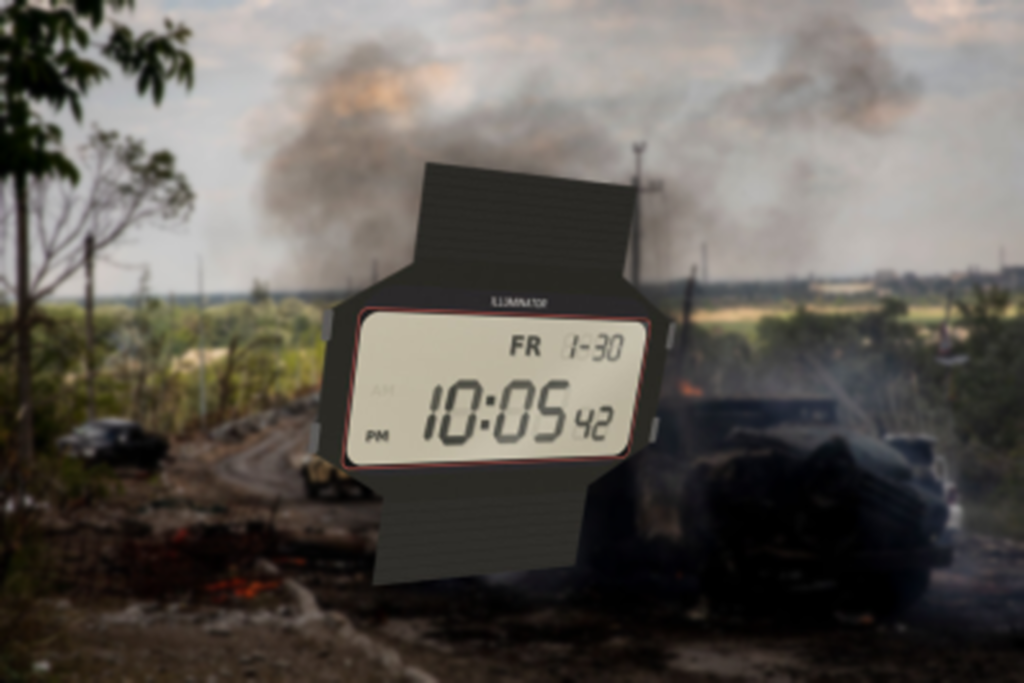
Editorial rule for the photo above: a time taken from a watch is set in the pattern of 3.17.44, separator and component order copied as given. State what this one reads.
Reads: 10.05.42
